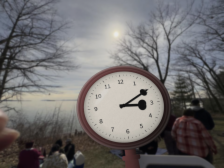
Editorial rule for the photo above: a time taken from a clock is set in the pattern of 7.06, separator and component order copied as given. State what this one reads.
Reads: 3.10
